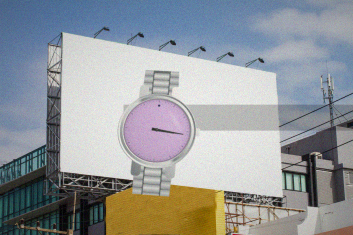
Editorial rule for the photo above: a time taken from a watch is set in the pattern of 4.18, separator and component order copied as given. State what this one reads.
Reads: 3.16
